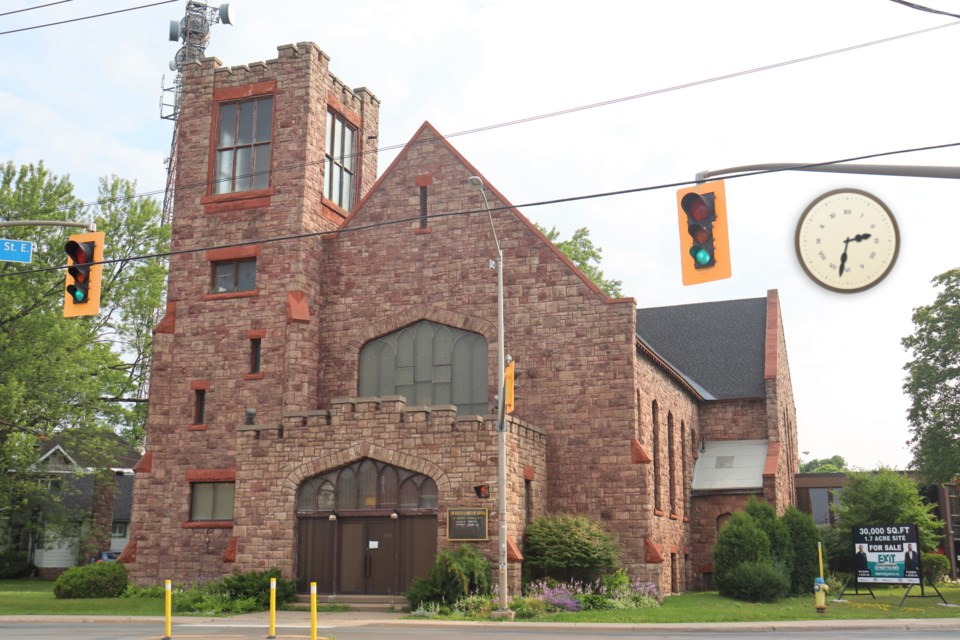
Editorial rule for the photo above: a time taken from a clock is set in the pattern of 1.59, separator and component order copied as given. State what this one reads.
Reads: 2.32
